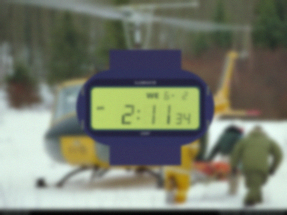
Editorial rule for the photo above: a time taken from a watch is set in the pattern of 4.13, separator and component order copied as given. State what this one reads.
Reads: 2.11
